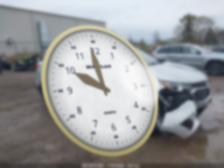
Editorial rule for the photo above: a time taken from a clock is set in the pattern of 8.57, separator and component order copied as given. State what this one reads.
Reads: 9.59
